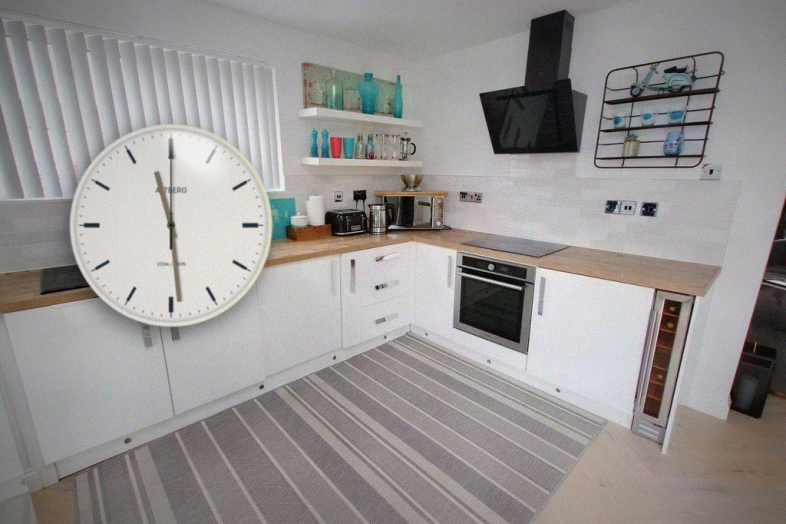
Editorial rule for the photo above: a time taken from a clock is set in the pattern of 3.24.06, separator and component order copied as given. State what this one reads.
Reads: 11.29.00
